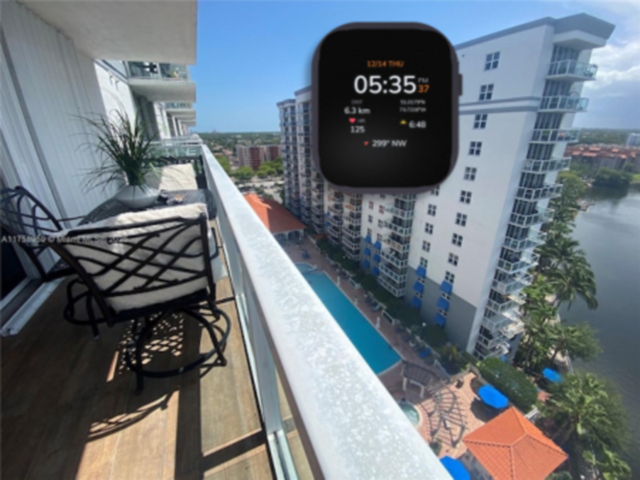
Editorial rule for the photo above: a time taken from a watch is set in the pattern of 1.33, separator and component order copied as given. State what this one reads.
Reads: 5.35
